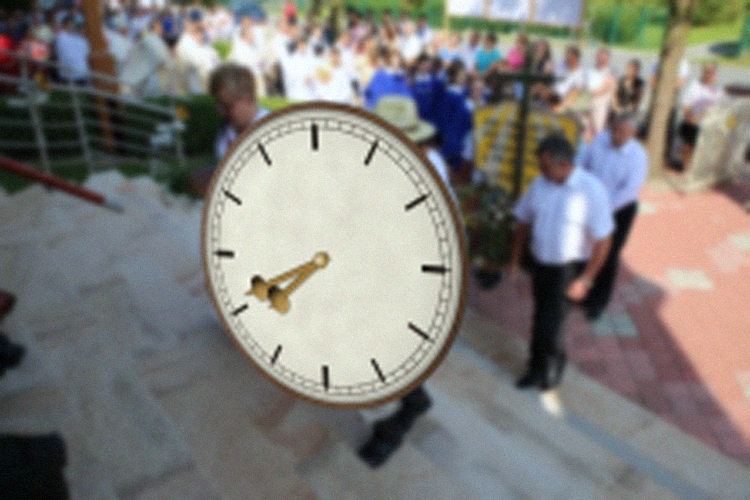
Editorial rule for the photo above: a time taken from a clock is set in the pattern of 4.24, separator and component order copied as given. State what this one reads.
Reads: 7.41
